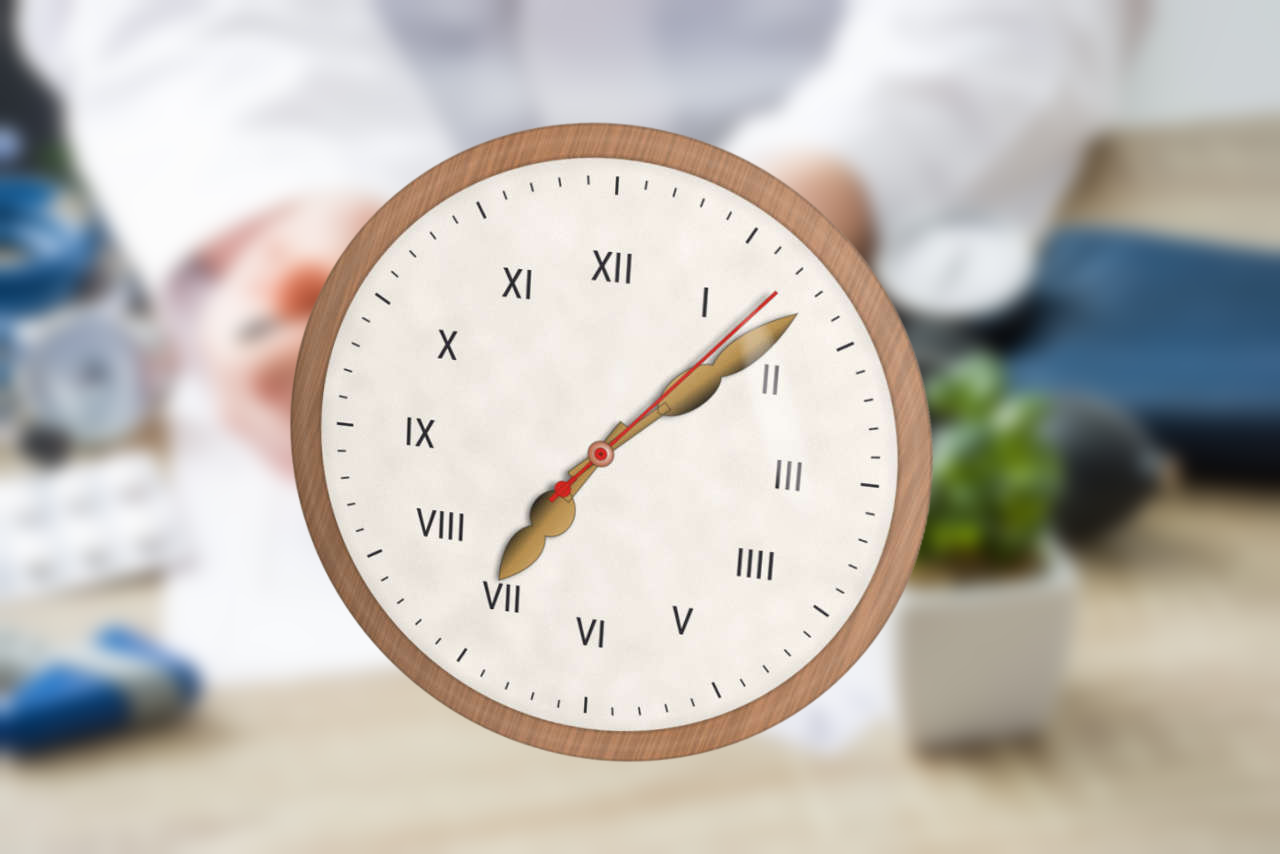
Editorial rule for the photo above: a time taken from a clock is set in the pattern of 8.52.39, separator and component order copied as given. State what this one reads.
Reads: 7.08.07
